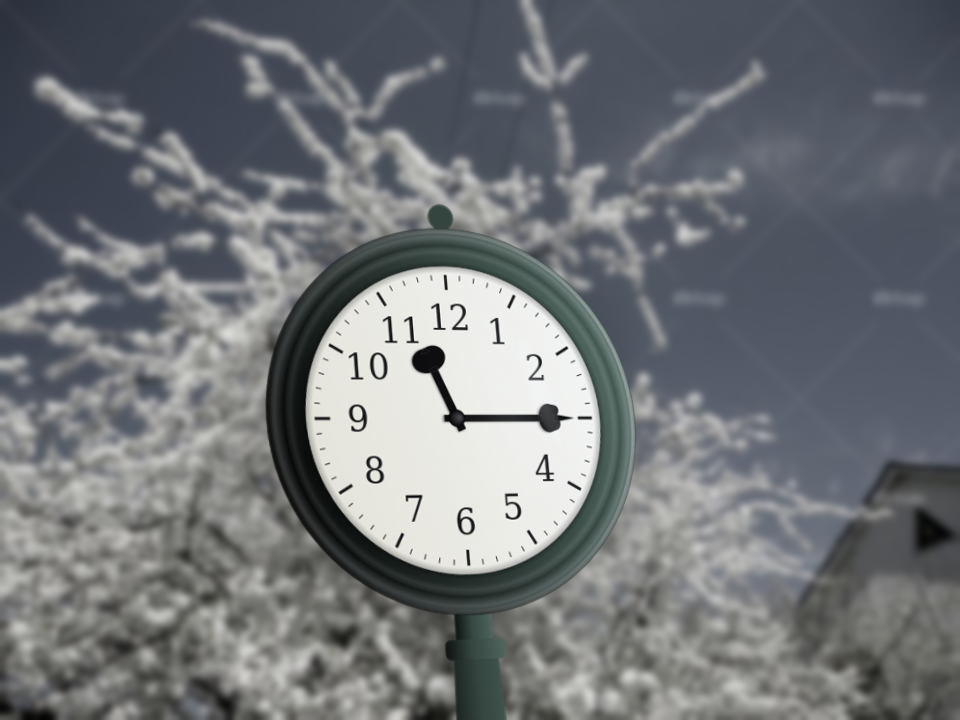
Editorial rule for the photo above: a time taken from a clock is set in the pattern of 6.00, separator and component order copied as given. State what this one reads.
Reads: 11.15
